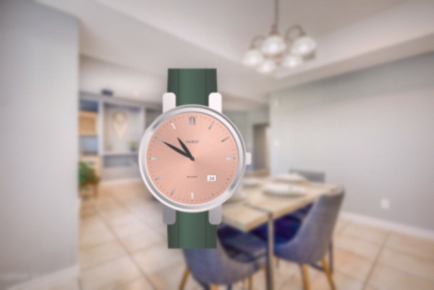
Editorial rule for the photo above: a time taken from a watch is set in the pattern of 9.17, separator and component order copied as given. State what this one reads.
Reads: 10.50
